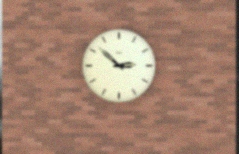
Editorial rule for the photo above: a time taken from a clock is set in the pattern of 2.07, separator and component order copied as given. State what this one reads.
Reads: 2.52
